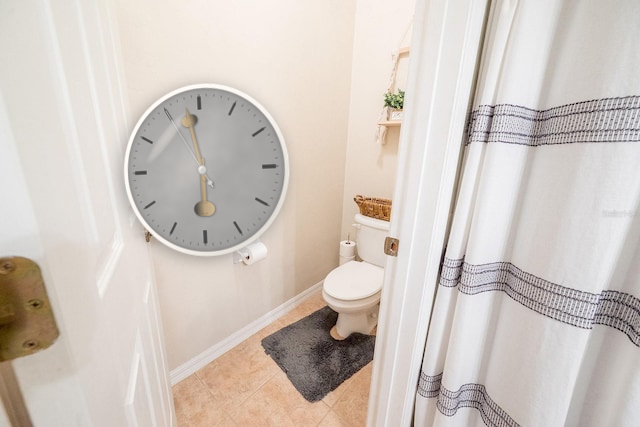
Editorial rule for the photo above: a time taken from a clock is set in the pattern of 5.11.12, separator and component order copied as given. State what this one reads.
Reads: 5.57.55
